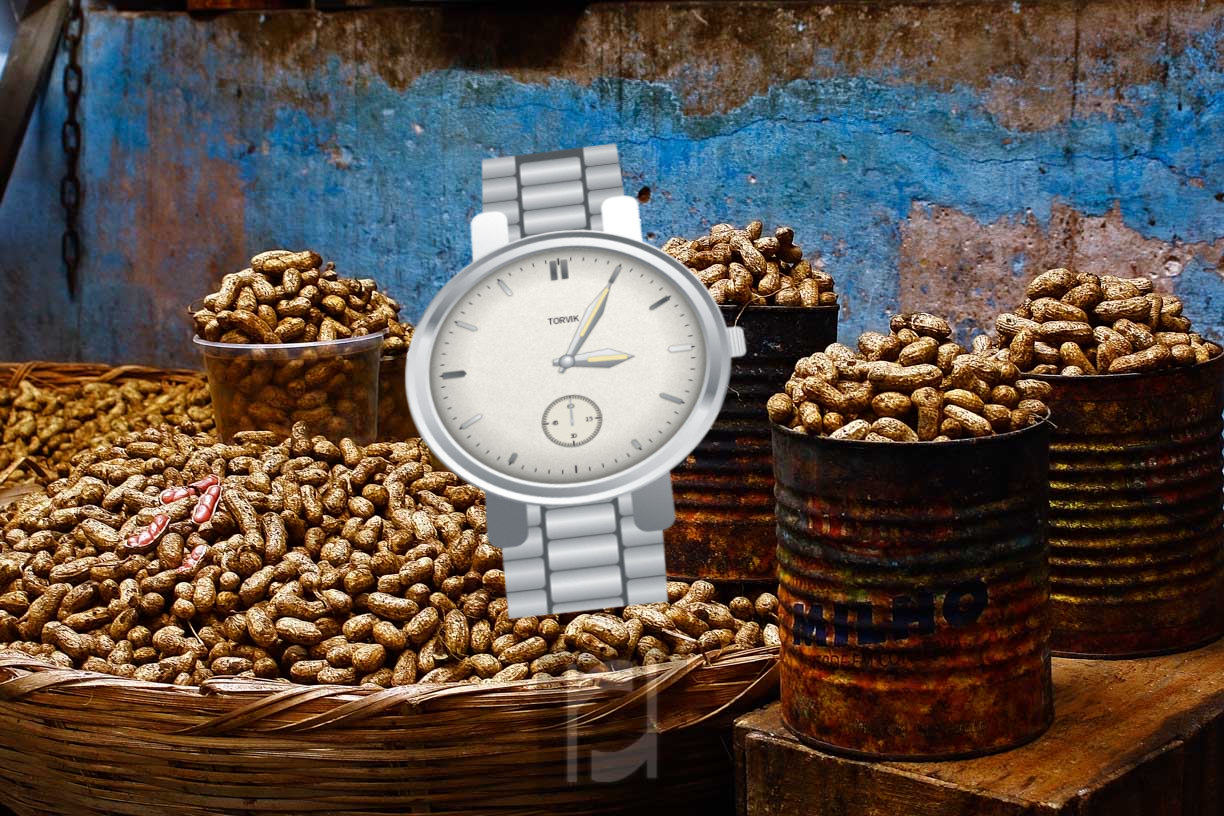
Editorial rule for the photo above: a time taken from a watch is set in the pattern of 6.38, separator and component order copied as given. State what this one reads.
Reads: 3.05
